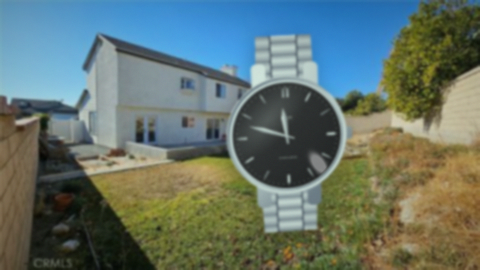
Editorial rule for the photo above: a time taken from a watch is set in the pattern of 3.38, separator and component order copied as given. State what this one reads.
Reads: 11.48
